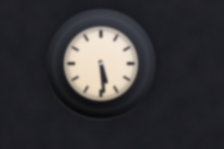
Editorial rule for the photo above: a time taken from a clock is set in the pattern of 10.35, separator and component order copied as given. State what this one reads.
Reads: 5.29
